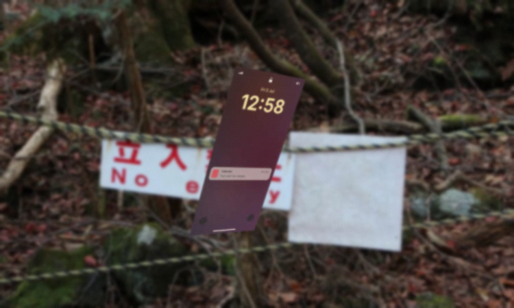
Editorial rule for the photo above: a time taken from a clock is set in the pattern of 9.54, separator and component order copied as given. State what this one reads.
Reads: 12.58
